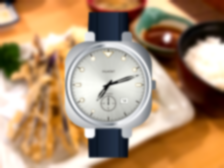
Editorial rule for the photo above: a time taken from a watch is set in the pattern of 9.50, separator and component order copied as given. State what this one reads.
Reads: 7.12
